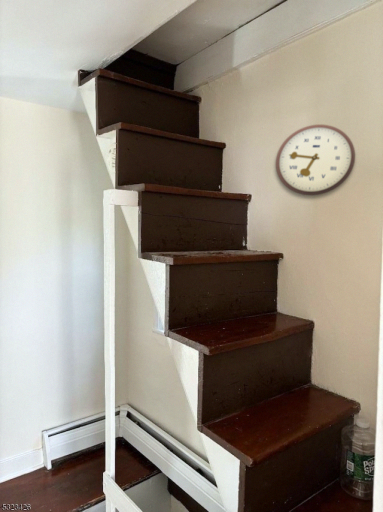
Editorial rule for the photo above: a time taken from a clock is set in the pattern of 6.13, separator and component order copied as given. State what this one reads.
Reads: 6.46
